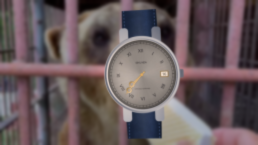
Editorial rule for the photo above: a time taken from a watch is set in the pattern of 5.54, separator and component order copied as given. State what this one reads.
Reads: 7.37
